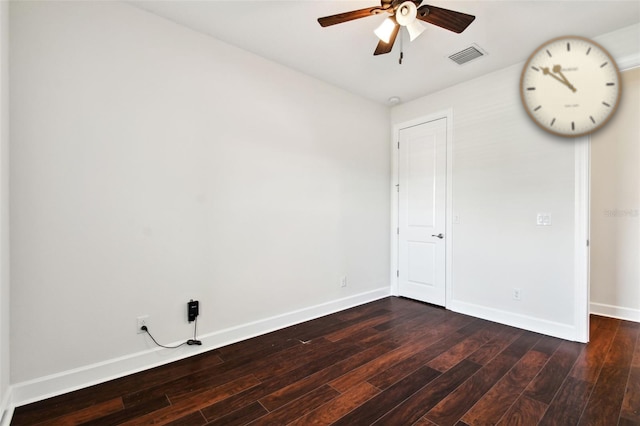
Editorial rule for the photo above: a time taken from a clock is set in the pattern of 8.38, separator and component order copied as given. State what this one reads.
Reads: 10.51
